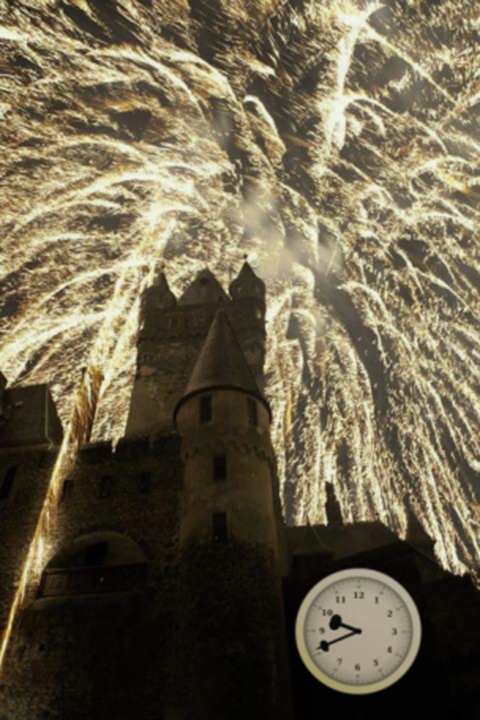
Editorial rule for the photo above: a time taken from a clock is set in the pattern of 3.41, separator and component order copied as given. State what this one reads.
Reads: 9.41
